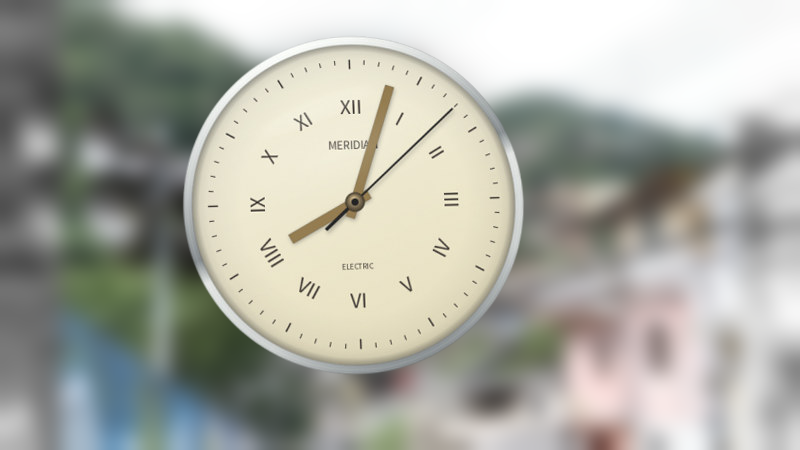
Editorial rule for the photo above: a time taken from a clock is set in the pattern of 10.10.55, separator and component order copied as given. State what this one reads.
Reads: 8.03.08
